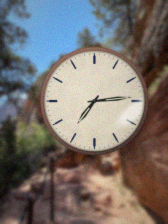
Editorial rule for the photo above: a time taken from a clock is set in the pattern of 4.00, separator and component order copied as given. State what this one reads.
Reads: 7.14
